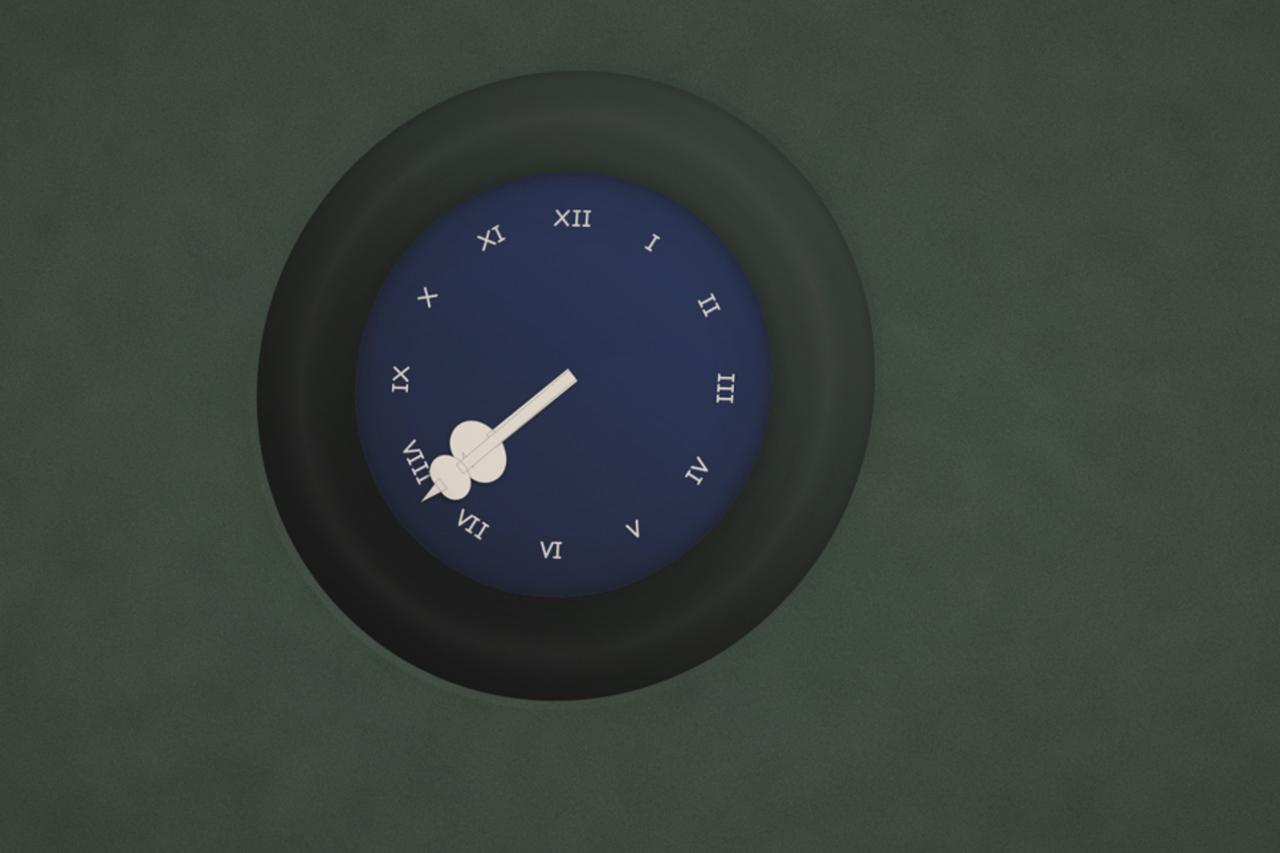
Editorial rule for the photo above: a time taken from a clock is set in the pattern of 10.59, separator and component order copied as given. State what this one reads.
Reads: 7.38
